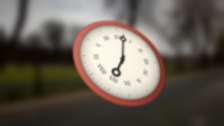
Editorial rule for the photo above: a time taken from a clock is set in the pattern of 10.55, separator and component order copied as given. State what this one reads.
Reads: 7.02
